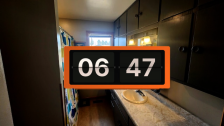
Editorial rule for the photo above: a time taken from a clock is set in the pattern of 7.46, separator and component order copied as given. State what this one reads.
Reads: 6.47
